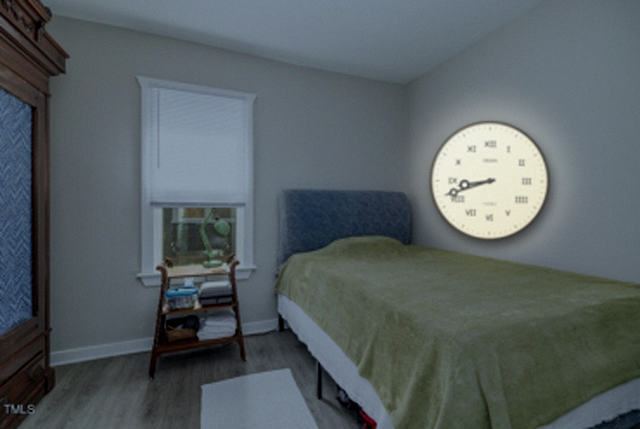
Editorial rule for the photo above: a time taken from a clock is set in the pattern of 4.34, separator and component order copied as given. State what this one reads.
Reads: 8.42
